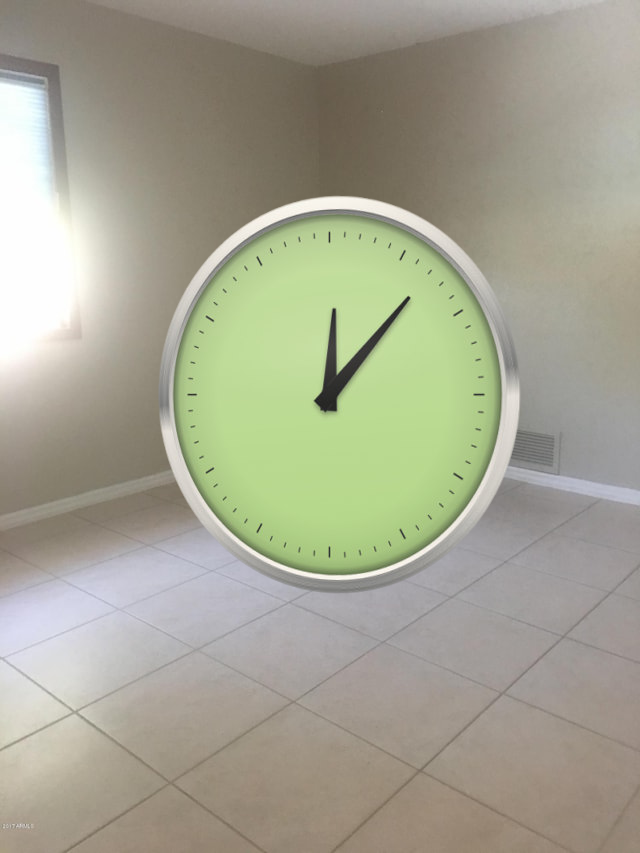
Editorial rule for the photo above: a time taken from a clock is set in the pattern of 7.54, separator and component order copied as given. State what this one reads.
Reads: 12.07
